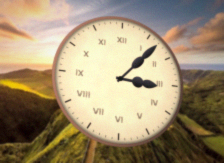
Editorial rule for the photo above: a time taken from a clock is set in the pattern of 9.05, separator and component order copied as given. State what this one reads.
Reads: 3.07
